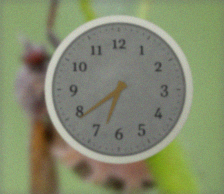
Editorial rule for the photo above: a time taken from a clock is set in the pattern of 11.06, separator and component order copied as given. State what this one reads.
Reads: 6.39
